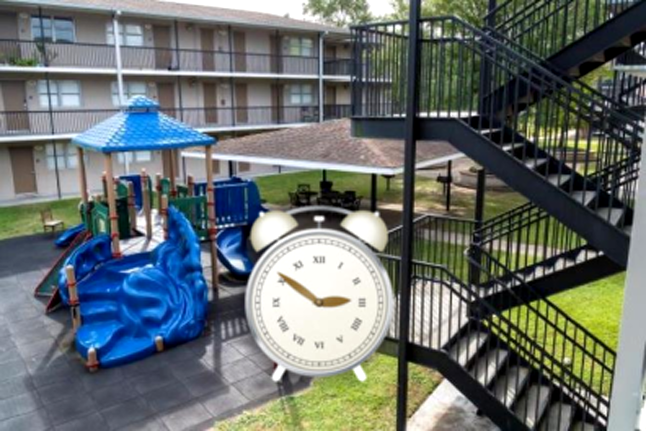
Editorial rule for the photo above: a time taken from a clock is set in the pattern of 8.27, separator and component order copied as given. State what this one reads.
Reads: 2.51
